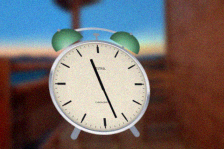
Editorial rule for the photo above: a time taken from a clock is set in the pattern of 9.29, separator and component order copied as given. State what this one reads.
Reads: 11.27
